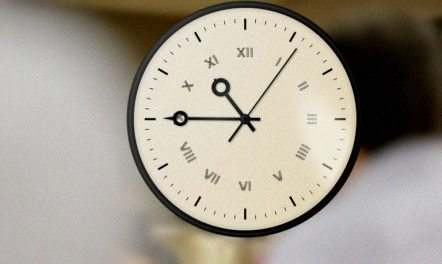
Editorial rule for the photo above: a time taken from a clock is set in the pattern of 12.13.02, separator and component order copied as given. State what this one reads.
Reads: 10.45.06
